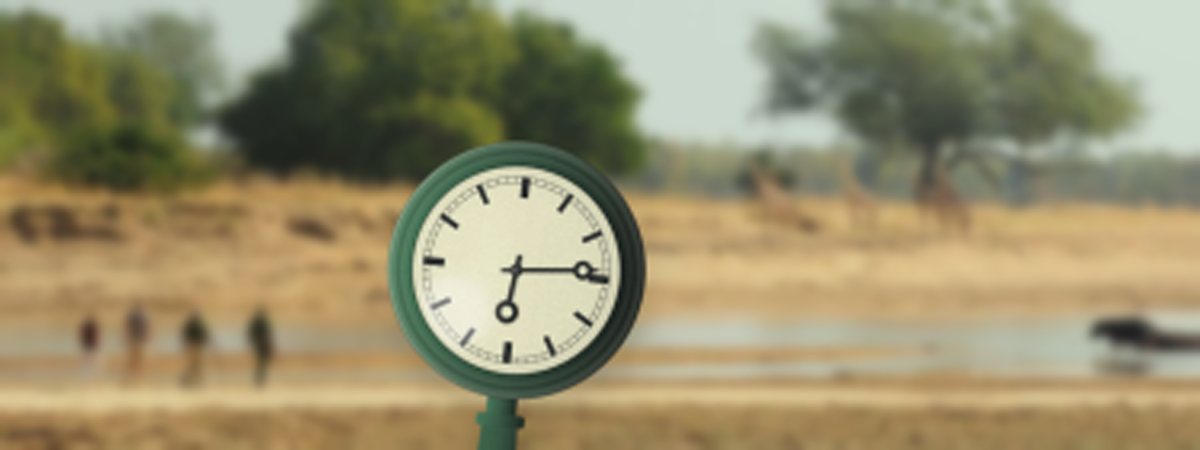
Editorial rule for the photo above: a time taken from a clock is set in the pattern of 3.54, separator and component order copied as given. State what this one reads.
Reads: 6.14
